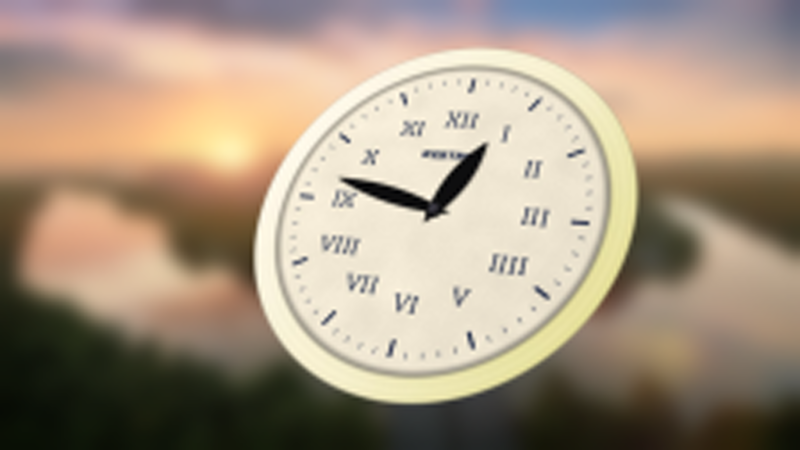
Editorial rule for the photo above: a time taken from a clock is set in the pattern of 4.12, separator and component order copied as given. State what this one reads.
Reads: 12.47
